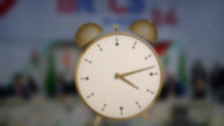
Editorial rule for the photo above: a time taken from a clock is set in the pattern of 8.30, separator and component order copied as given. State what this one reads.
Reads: 4.13
